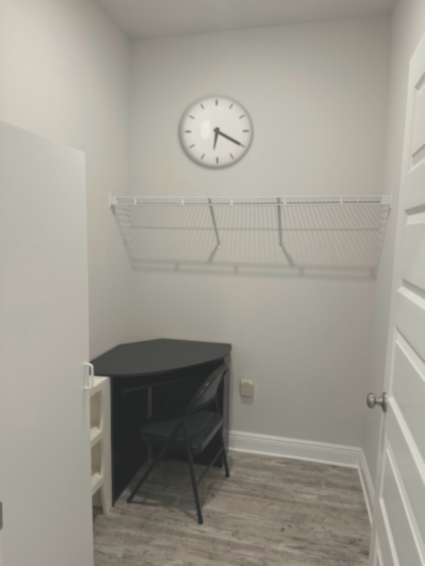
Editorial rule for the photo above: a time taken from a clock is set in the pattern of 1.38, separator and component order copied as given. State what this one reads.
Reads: 6.20
